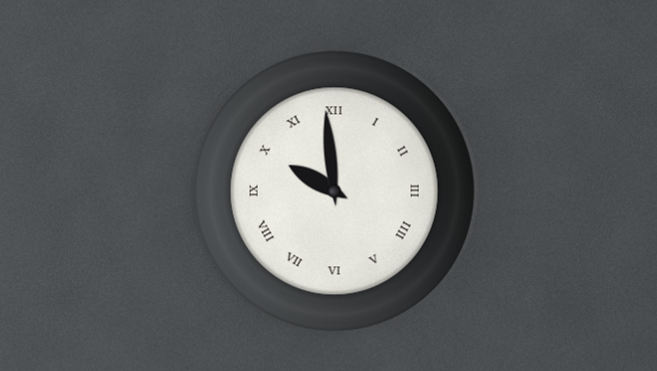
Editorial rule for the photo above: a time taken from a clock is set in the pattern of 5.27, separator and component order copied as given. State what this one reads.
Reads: 9.59
